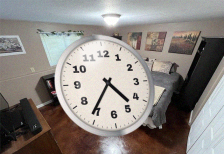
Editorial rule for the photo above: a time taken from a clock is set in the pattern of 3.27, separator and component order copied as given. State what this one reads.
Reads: 4.36
